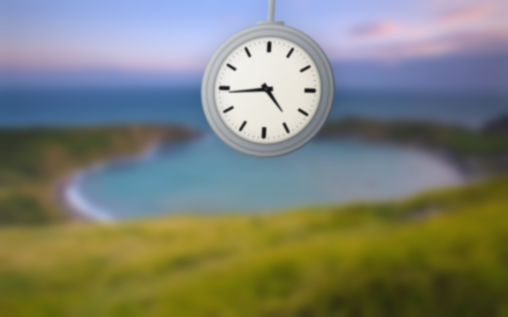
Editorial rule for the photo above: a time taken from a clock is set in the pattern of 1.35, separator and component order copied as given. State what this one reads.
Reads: 4.44
